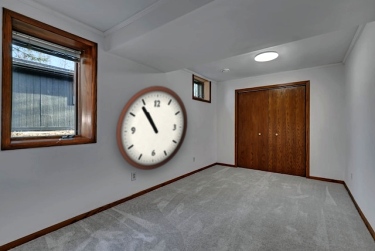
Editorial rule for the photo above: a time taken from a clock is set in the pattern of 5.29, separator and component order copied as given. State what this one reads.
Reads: 10.54
